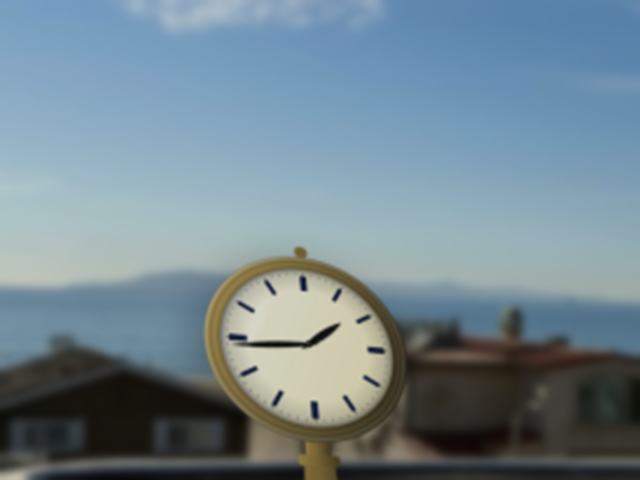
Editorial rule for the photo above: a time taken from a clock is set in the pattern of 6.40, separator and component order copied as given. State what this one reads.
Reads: 1.44
